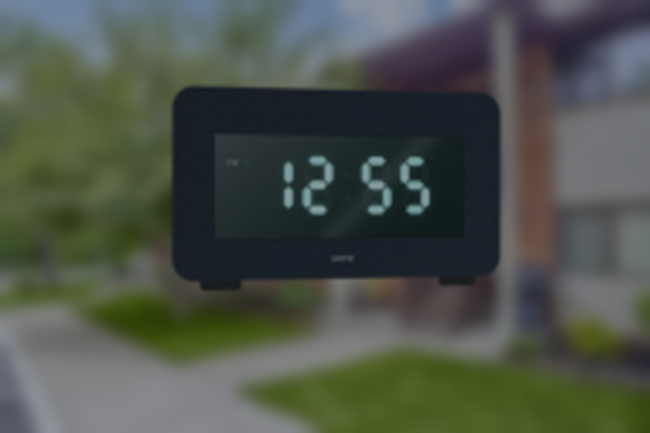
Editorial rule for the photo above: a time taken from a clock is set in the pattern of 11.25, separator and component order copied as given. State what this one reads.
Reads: 12.55
